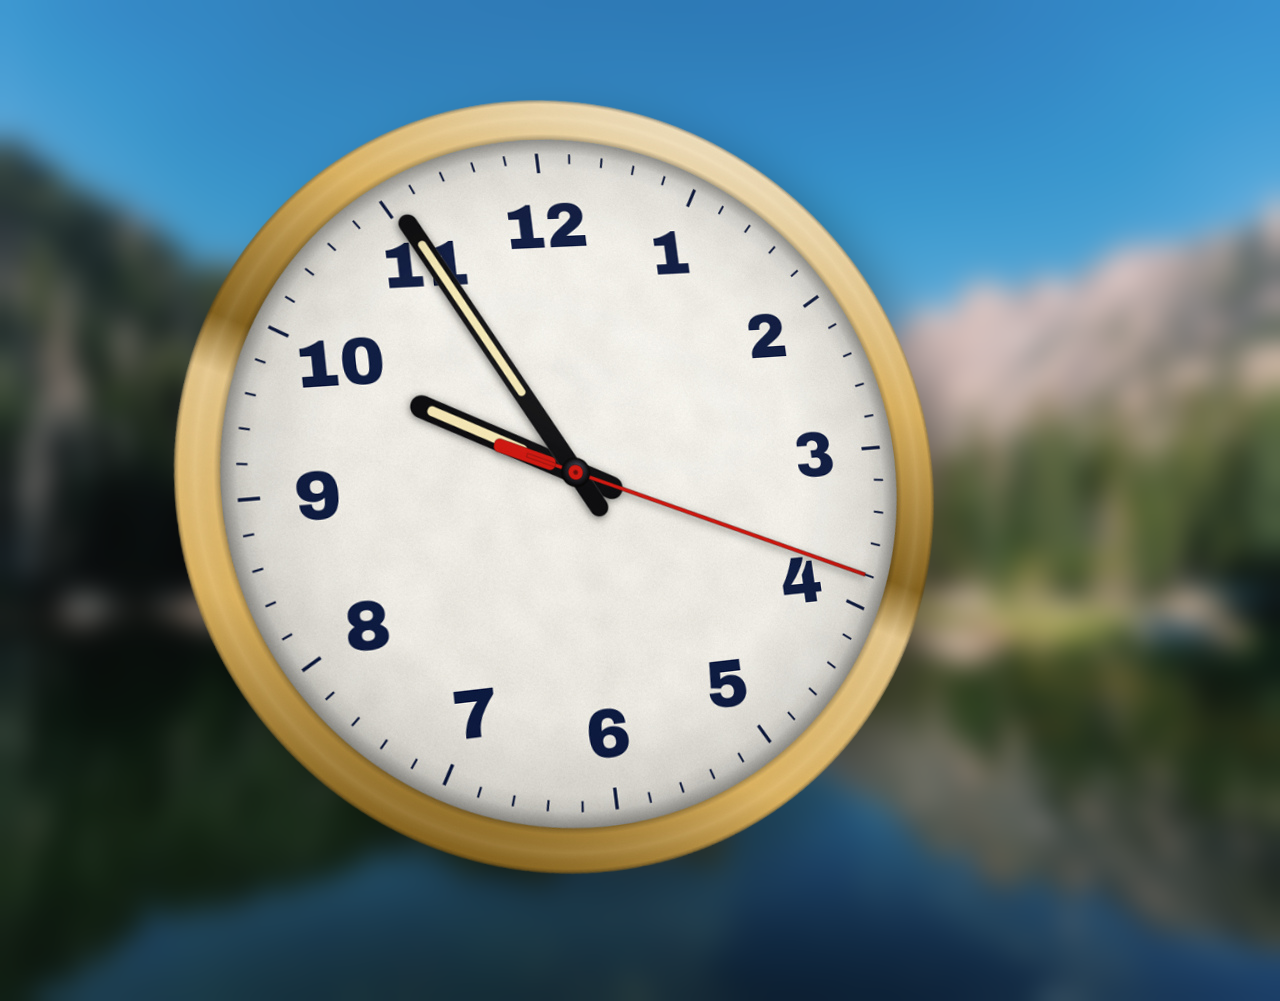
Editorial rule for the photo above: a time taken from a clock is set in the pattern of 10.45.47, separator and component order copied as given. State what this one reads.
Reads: 9.55.19
